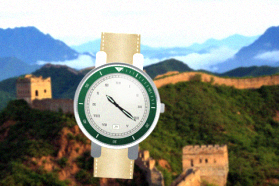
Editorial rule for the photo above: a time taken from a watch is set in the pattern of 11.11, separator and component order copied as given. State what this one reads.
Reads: 10.21
